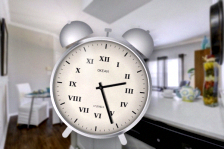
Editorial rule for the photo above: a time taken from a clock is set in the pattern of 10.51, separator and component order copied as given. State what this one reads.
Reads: 2.26
